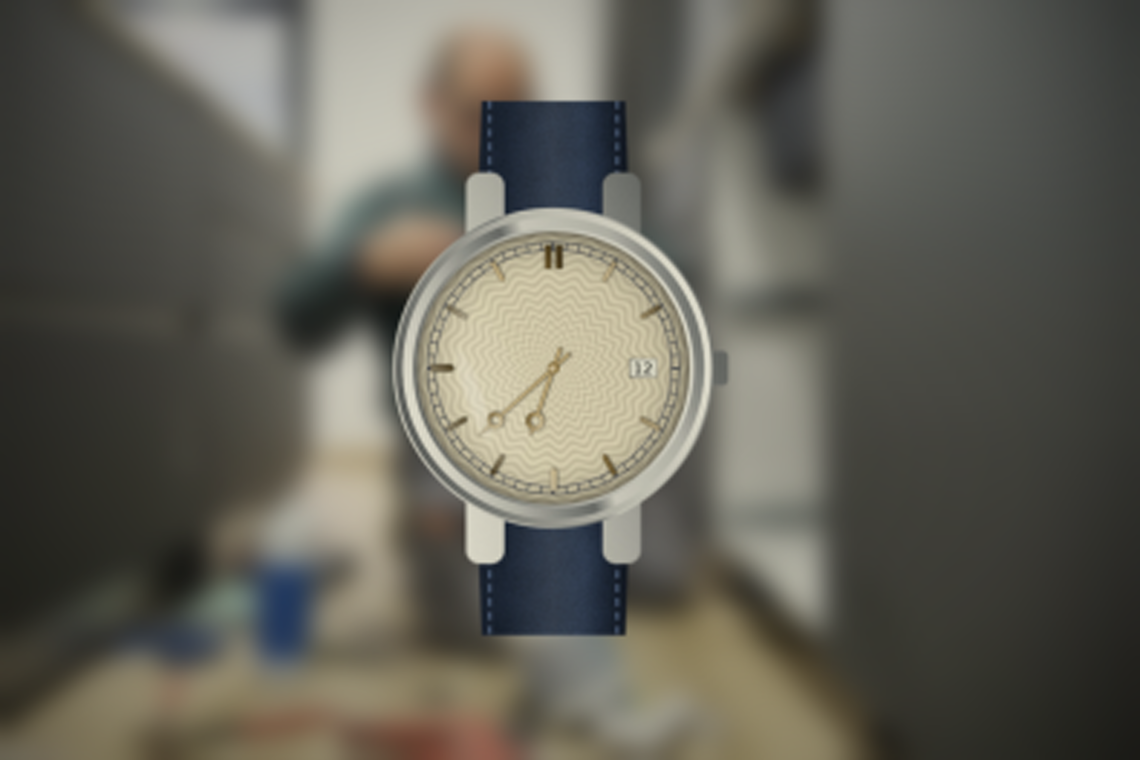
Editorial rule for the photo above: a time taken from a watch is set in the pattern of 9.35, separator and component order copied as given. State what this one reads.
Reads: 6.38
